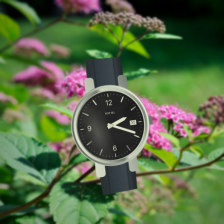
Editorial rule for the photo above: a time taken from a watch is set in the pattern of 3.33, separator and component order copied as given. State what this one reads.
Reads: 2.19
